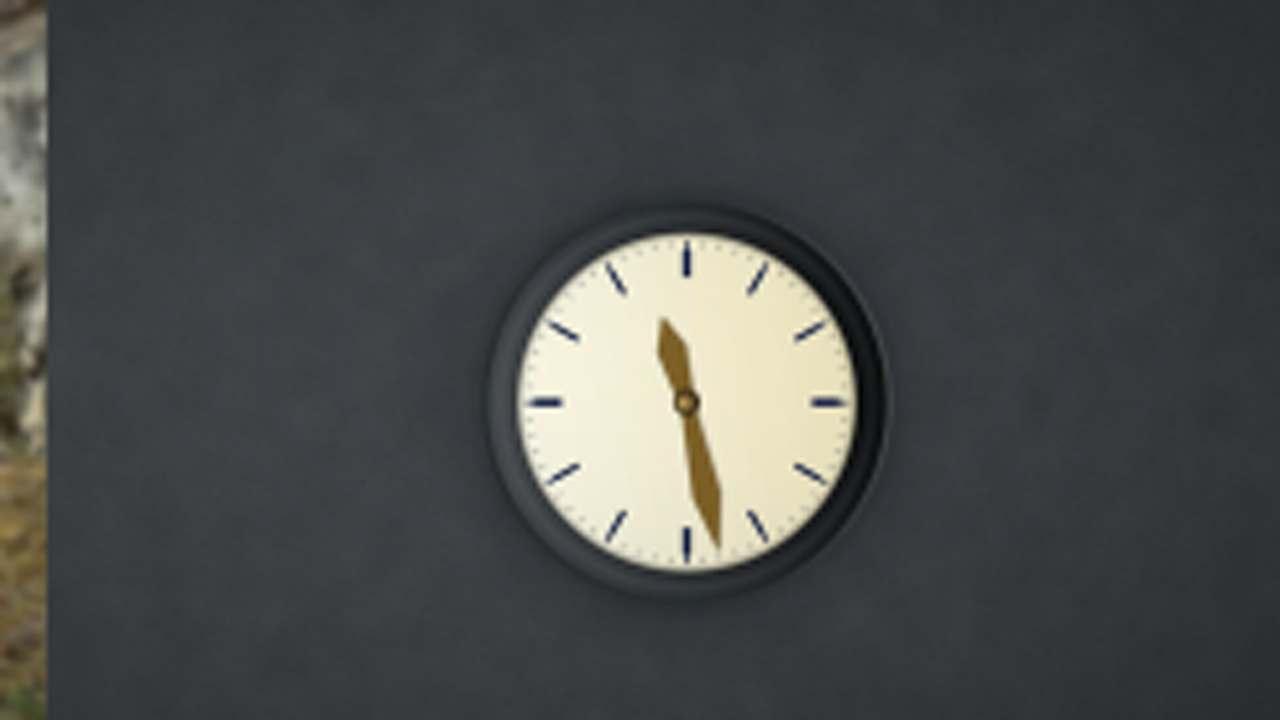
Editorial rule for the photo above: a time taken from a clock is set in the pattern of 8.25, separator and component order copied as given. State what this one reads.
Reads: 11.28
